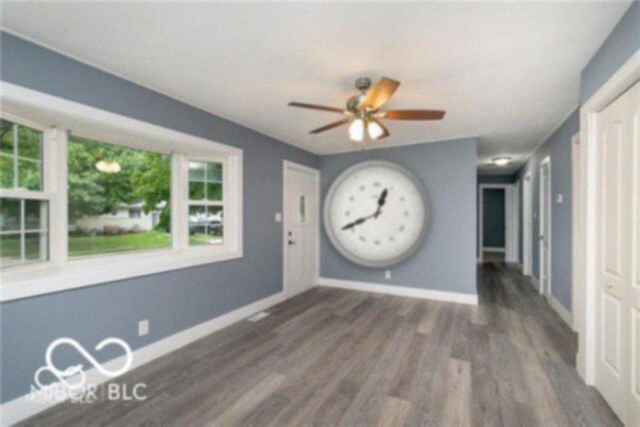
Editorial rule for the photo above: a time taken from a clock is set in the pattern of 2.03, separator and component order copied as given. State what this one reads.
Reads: 12.41
